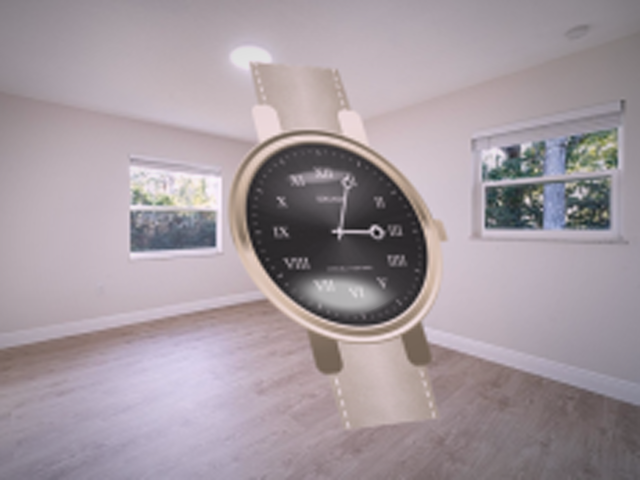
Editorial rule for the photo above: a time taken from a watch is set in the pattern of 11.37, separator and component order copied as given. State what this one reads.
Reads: 3.04
